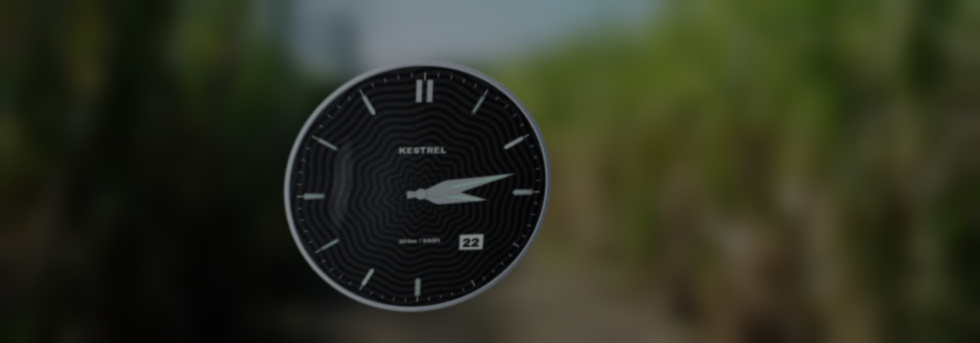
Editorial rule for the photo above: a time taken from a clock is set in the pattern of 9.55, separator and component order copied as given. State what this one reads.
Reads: 3.13
